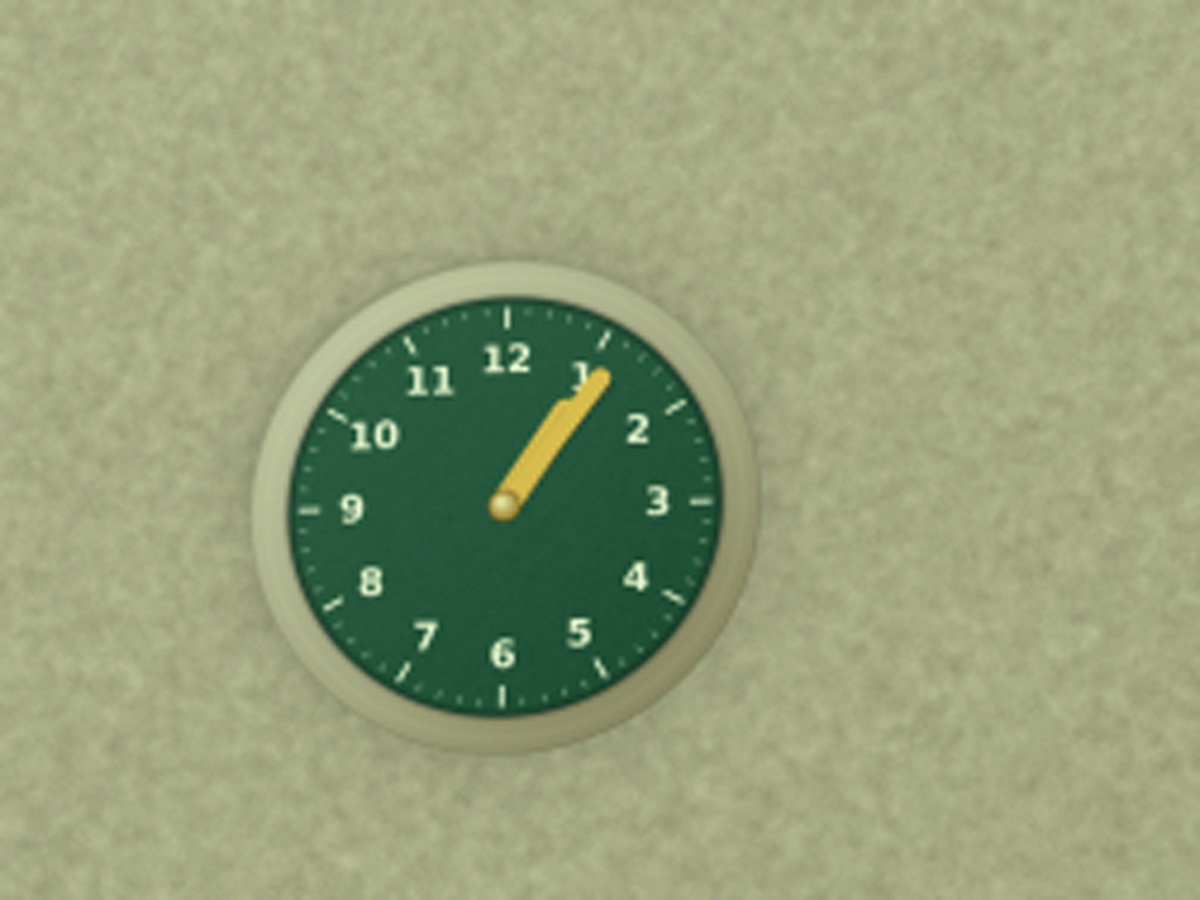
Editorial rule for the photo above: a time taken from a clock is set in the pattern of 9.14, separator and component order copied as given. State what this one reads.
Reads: 1.06
